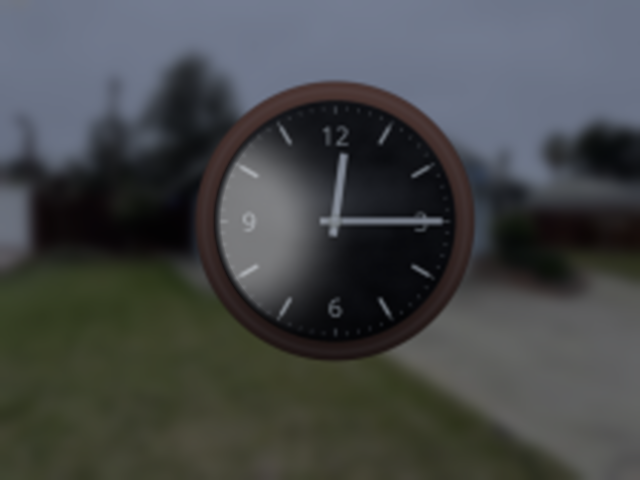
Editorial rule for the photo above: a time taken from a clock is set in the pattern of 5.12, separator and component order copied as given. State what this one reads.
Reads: 12.15
